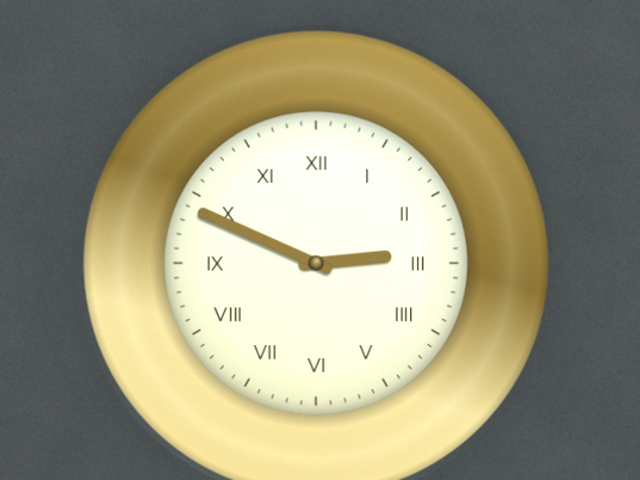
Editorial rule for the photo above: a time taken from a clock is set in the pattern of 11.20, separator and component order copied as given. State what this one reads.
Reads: 2.49
